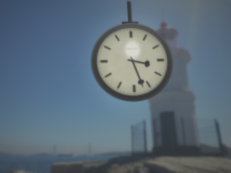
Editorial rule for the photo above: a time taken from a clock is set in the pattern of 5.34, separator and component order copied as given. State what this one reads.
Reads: 3.27
